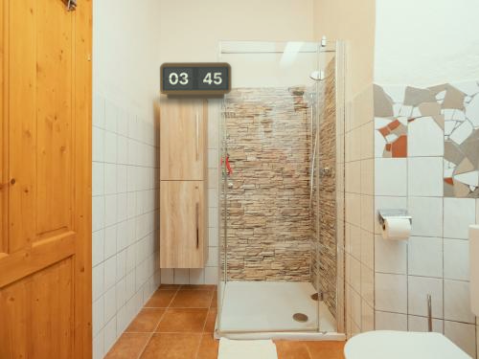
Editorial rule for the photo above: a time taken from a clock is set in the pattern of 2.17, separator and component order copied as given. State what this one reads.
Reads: 3.45
